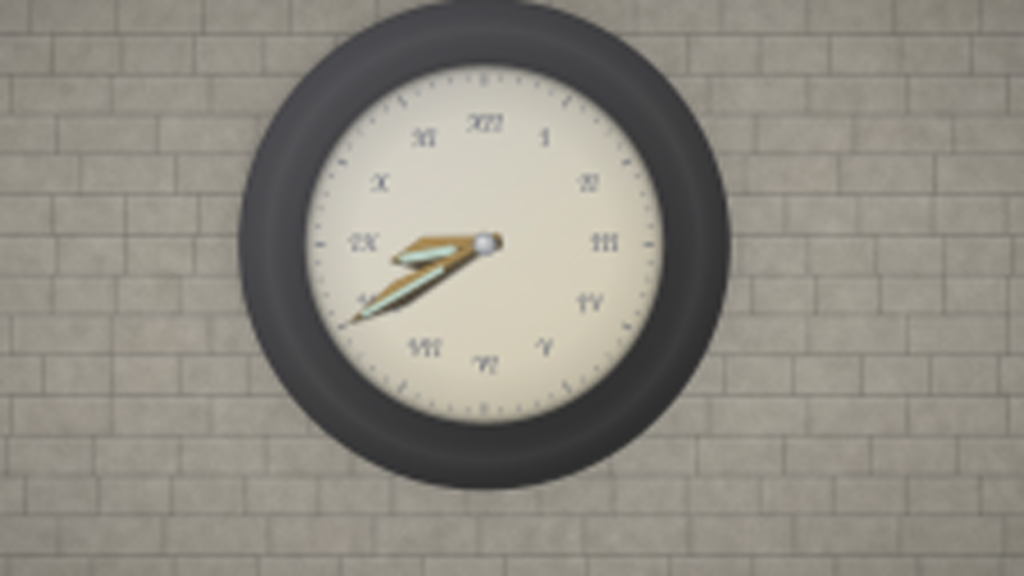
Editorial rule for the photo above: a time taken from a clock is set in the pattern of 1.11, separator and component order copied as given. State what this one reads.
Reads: 8.40
